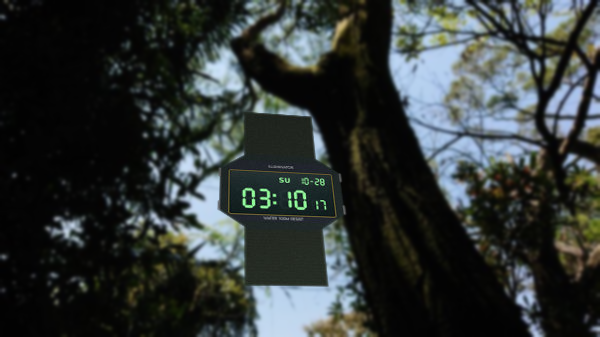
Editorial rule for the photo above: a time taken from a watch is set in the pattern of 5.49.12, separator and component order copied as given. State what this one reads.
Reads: 3.10.17
